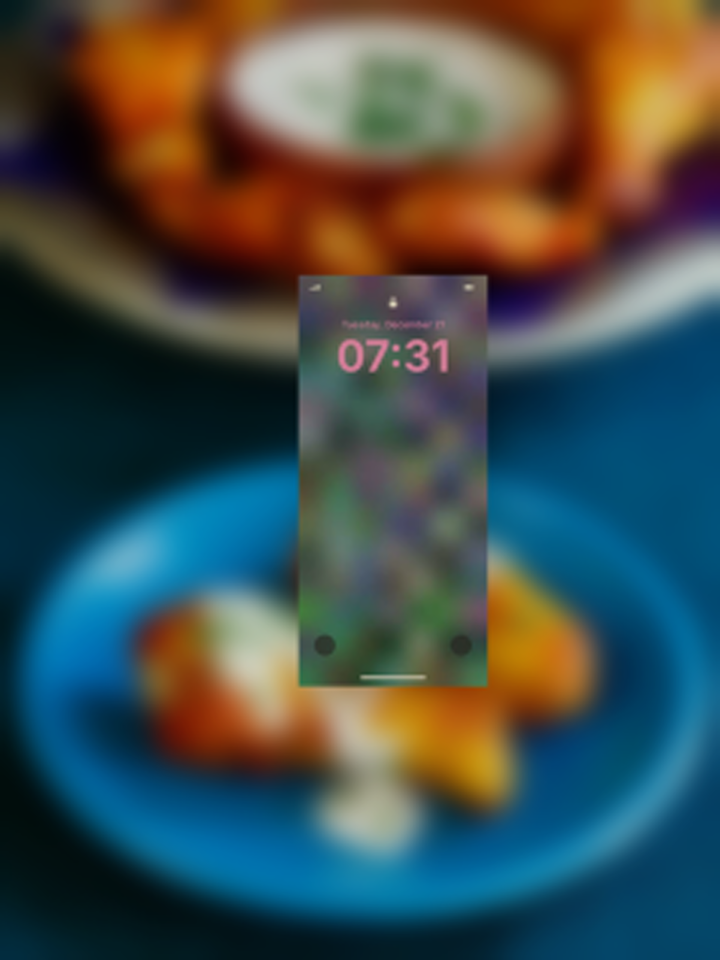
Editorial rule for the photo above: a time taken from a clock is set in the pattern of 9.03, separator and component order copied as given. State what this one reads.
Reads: 7.31
